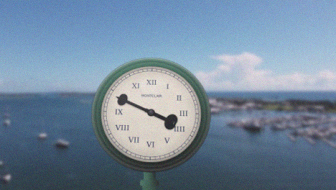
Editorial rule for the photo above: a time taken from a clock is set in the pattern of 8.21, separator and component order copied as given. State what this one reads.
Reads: 3.49
